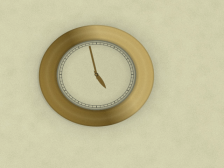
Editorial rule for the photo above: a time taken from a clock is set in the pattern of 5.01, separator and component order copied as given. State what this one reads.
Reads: 4.58
